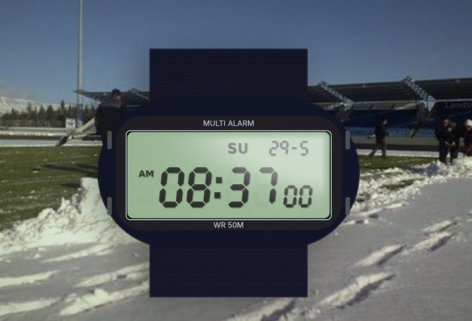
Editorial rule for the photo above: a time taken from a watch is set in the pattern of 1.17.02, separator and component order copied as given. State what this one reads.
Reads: 8.37.00
